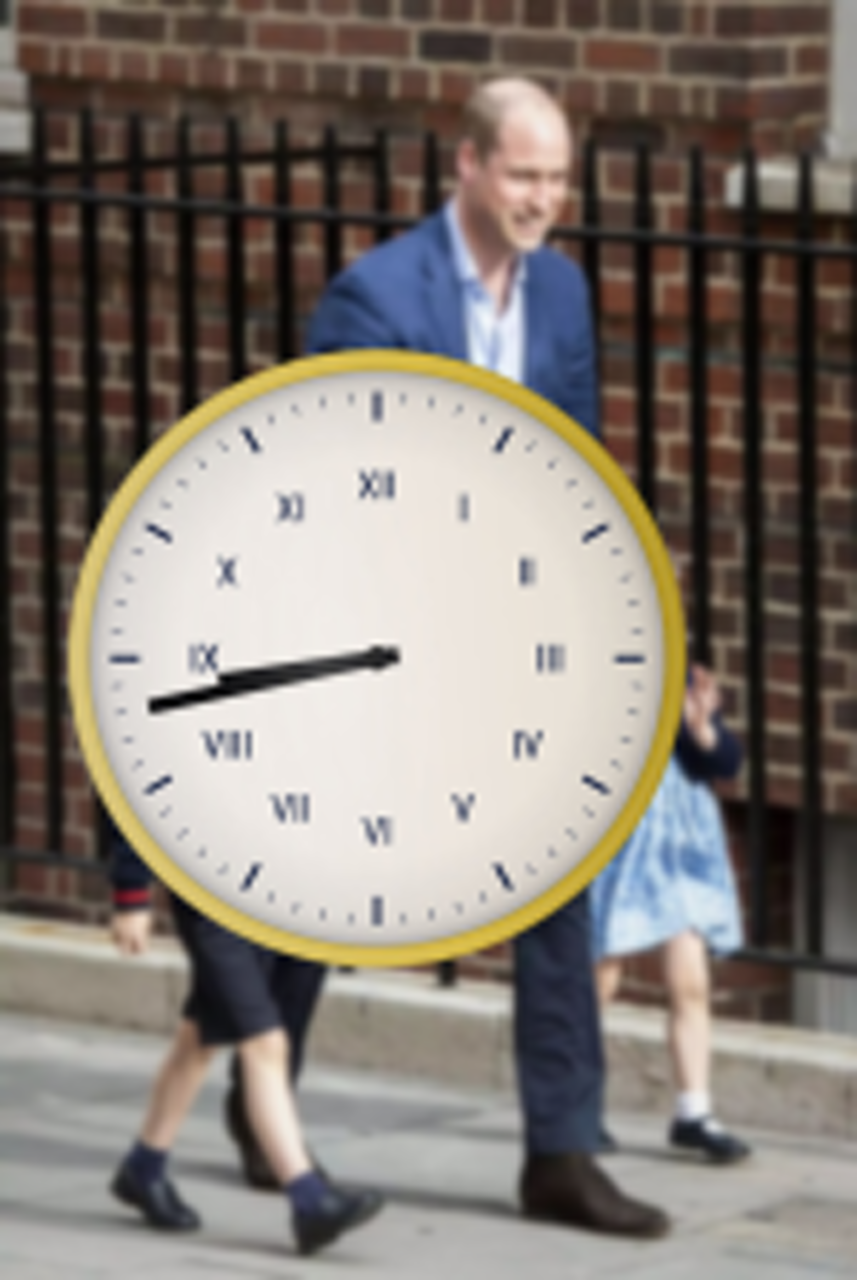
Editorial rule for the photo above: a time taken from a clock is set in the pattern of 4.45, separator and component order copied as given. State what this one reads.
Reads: 8.43
